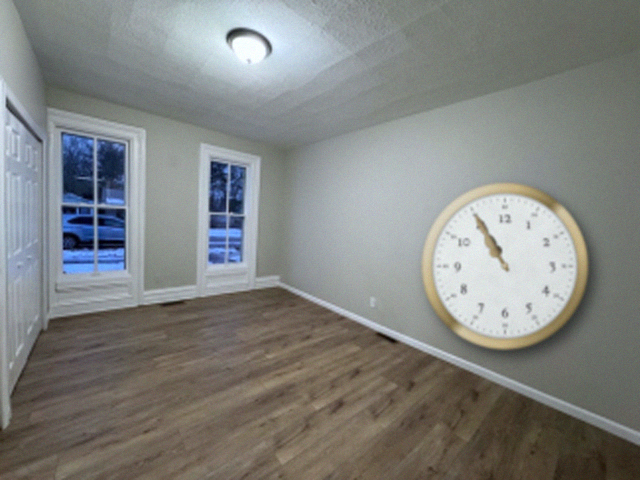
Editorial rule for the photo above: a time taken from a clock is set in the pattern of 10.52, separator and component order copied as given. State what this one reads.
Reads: 10.55
